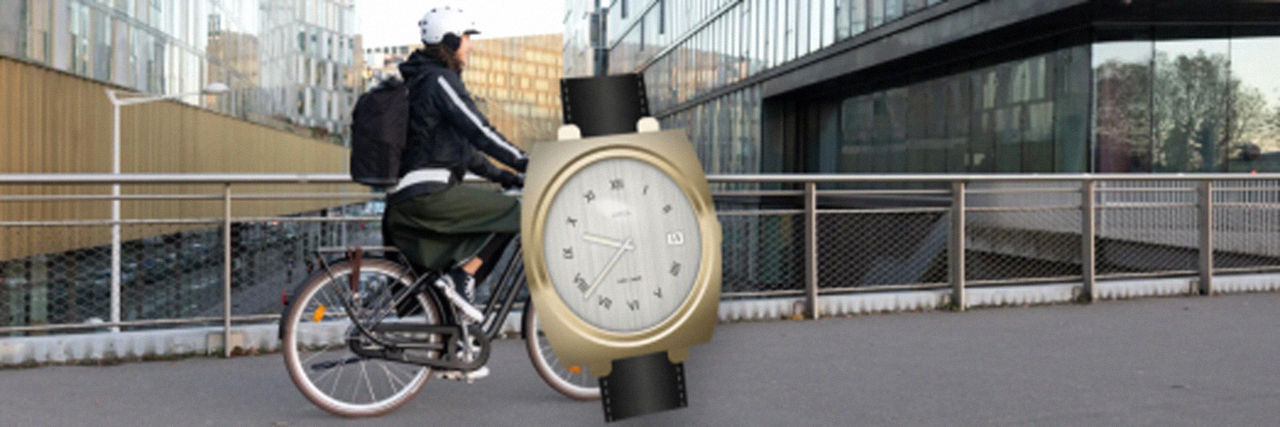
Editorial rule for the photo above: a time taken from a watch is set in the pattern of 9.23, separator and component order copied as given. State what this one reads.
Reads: 9.38
